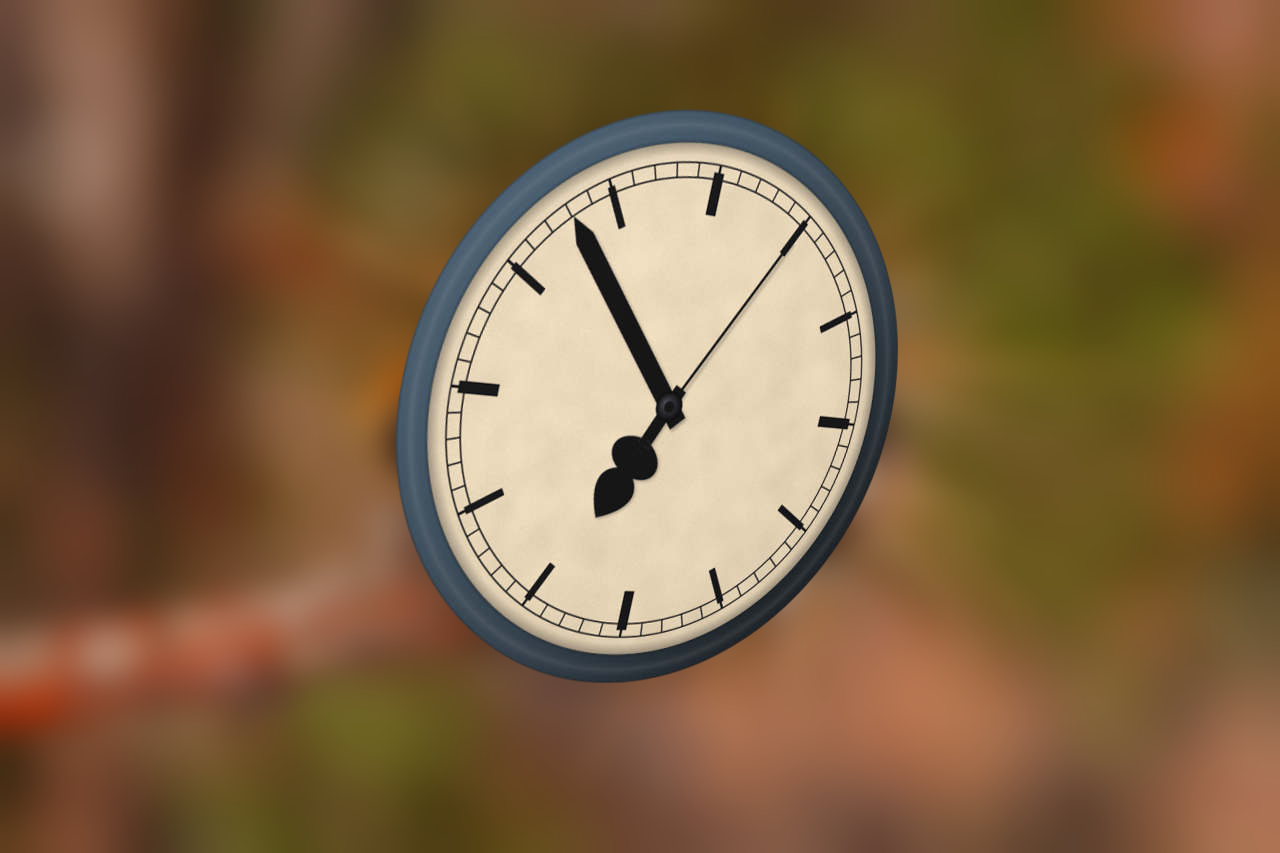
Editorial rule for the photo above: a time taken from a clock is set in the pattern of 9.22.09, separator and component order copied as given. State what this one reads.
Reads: 6.53.05
